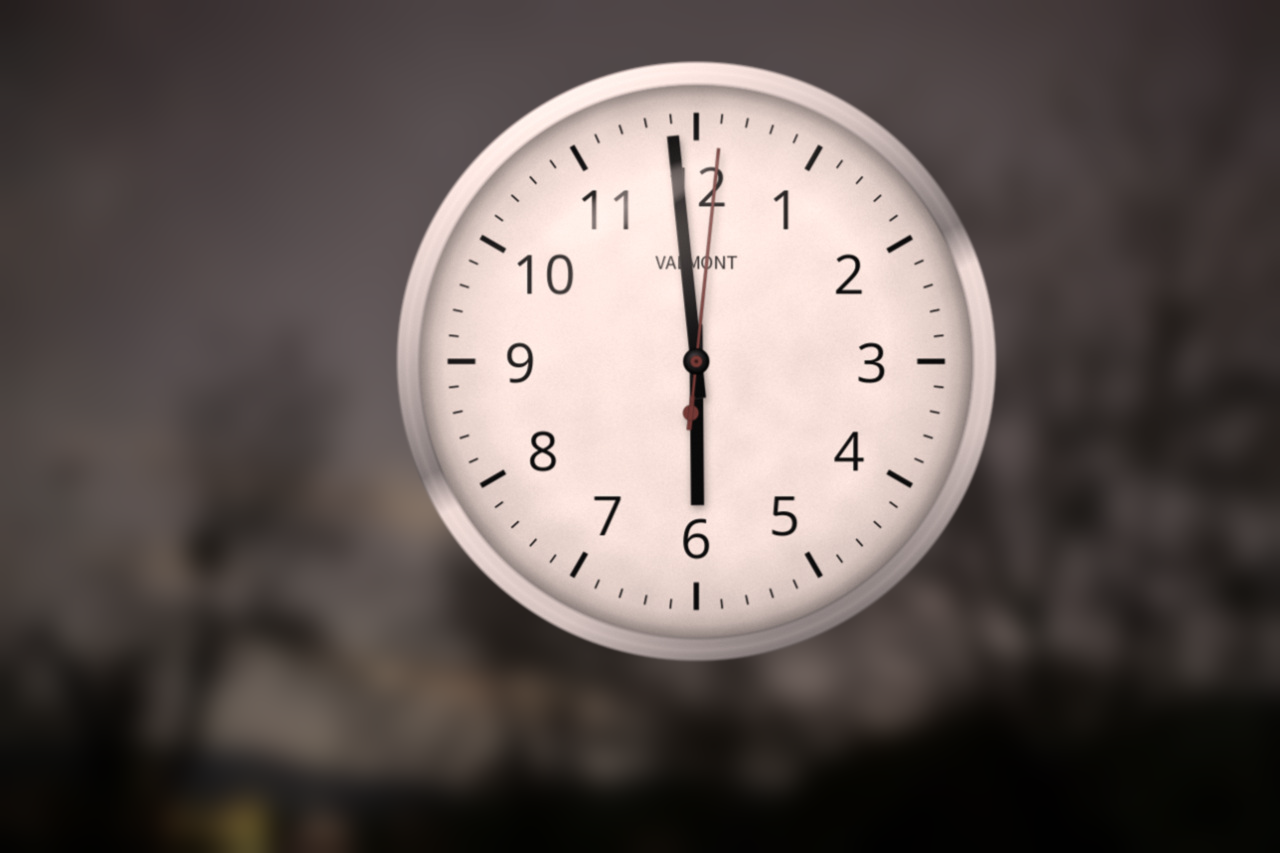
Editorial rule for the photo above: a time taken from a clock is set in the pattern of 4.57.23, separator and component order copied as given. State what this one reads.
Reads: 5.59.01
